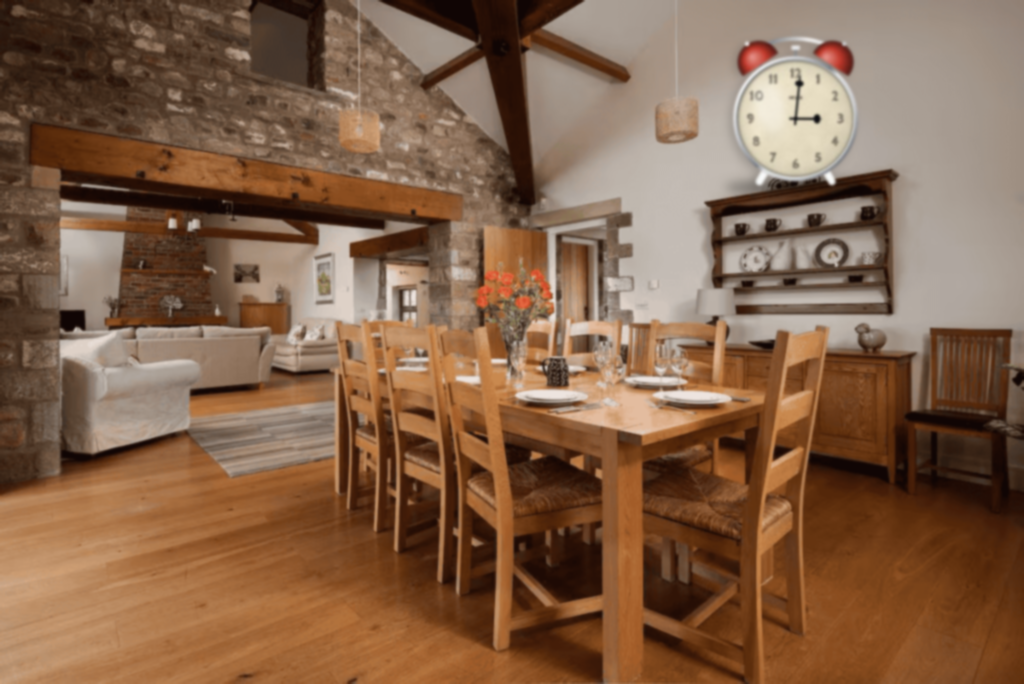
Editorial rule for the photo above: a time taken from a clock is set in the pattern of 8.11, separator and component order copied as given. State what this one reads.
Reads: 3.01
